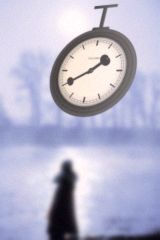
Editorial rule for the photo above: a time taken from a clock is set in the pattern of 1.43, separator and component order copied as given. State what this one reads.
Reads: 1.40
